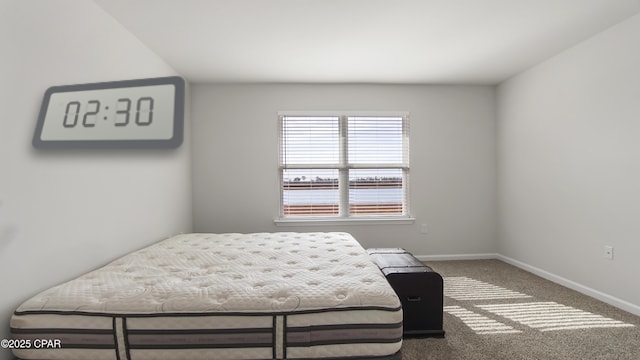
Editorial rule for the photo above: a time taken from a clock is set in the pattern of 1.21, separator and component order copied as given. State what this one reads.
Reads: 2.30
